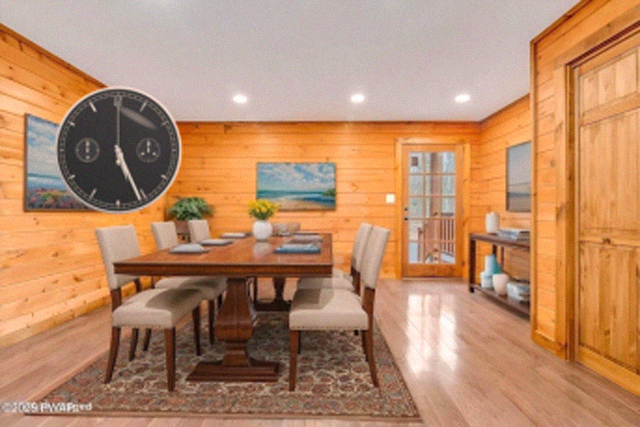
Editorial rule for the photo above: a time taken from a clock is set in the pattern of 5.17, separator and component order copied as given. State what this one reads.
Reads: 5.26
